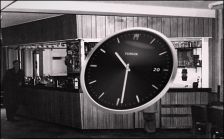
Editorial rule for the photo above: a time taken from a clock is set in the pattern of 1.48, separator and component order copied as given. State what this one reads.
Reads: 10.29
